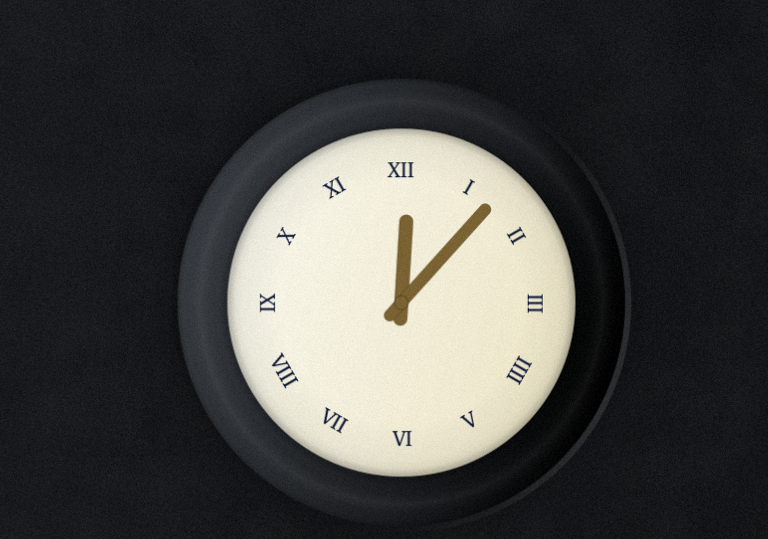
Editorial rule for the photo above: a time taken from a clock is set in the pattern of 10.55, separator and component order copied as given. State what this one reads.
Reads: 12.07
